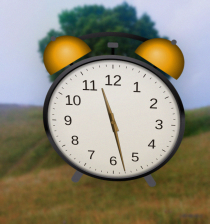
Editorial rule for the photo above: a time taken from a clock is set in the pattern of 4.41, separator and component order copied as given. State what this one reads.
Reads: 11.28
